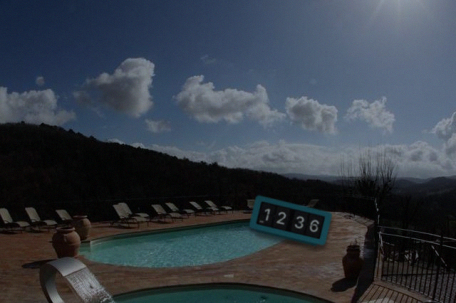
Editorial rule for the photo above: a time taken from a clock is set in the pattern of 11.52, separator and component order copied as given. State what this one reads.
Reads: 12.36
